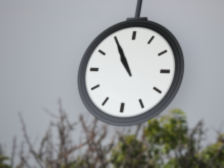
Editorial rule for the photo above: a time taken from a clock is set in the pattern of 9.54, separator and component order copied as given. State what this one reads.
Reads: 10.55
